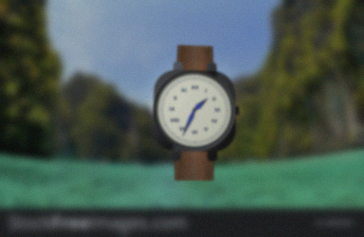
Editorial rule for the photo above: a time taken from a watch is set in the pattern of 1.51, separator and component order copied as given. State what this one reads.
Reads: 1.34
